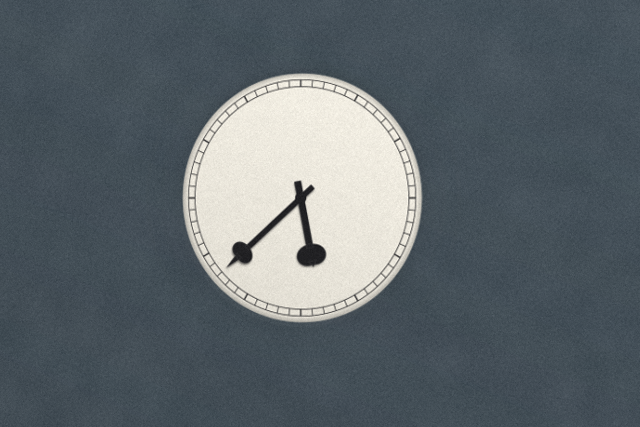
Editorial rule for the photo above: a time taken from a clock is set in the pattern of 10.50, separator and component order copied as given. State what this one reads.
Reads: 5.38
